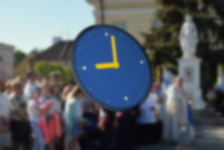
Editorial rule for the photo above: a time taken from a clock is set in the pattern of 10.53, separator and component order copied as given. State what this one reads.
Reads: 9.02
